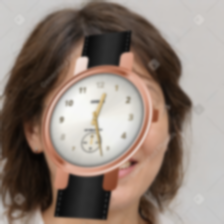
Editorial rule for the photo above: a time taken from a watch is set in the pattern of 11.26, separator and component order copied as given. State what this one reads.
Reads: 12.27
